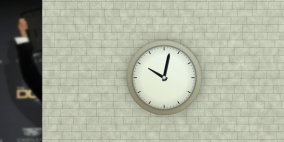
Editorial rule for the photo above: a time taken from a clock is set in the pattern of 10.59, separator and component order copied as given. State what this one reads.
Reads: 10.02
